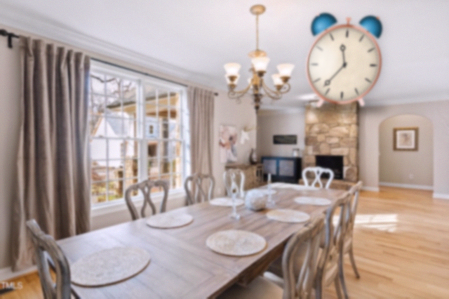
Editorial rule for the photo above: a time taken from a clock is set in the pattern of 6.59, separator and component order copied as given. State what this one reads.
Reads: 11.37
